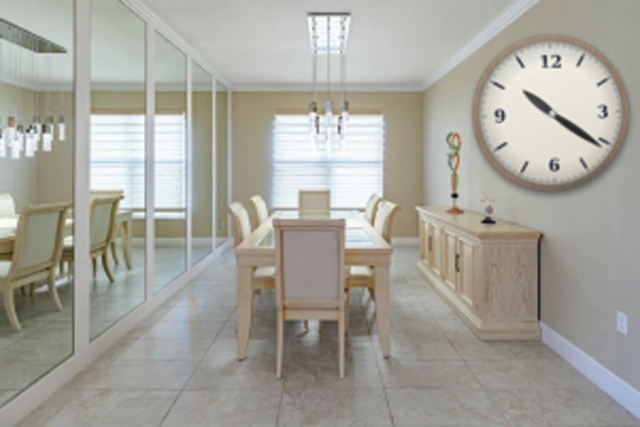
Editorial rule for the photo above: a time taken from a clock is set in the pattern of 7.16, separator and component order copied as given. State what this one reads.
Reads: 10.21
